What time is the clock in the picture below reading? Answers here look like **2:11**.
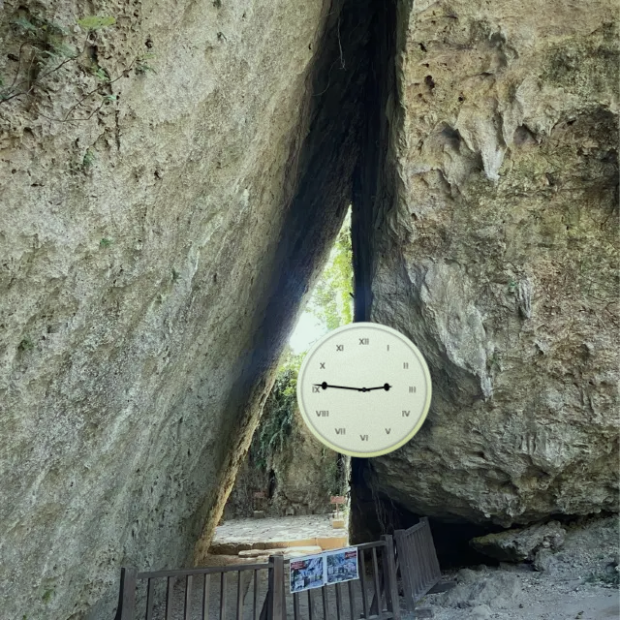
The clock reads **2:46**
